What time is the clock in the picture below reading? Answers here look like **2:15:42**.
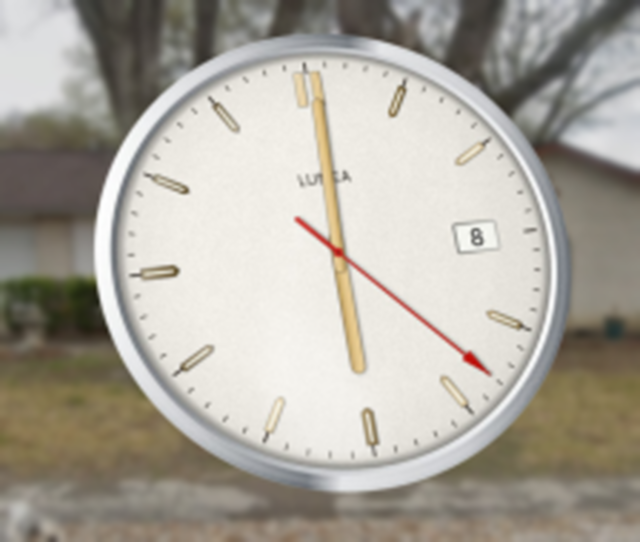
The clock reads **6:00:23**
